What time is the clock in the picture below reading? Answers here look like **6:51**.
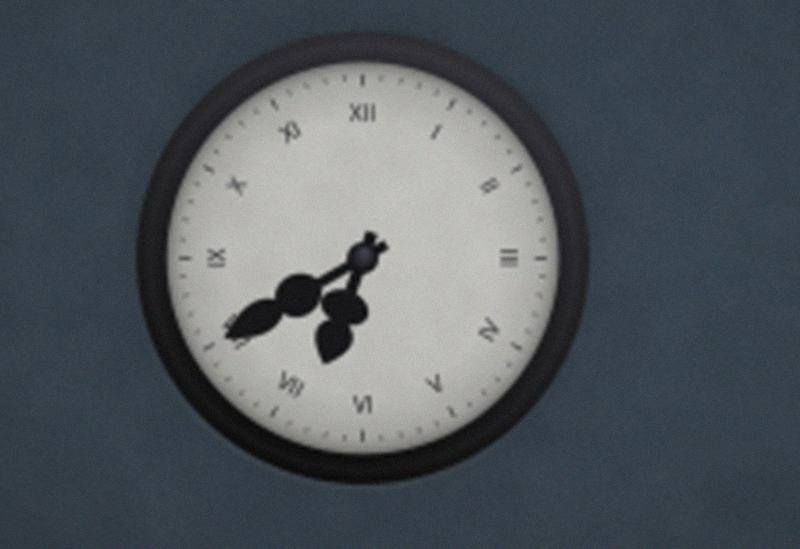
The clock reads **6:40**
